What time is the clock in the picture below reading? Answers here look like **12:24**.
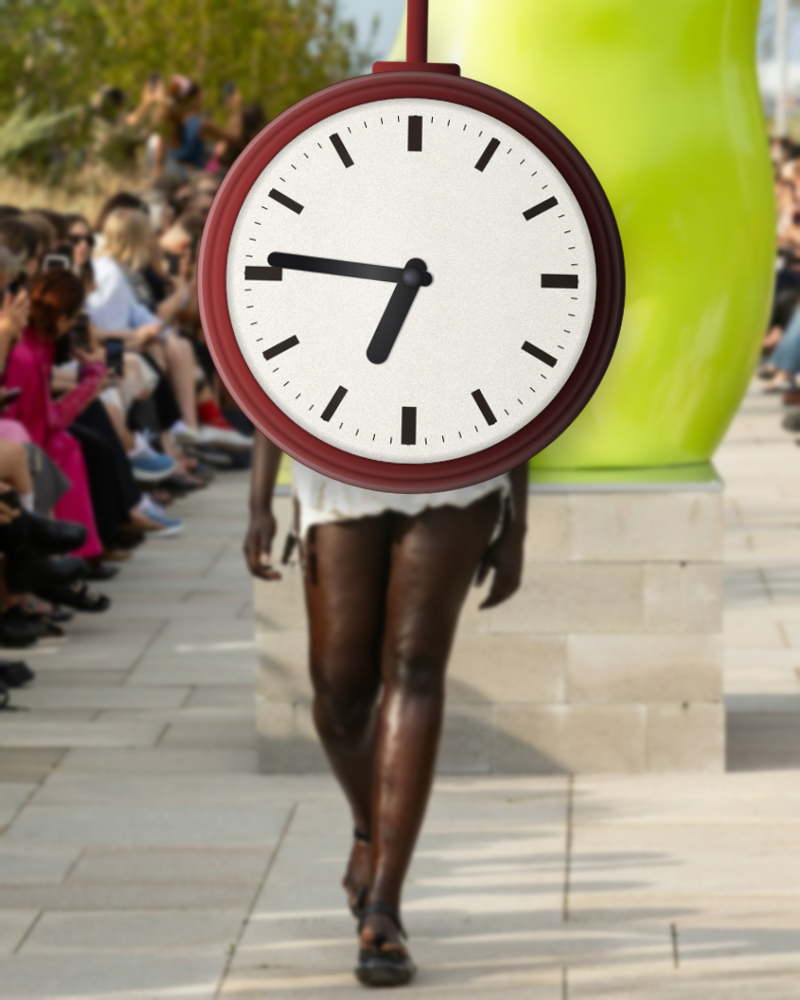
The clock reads **6:46**
